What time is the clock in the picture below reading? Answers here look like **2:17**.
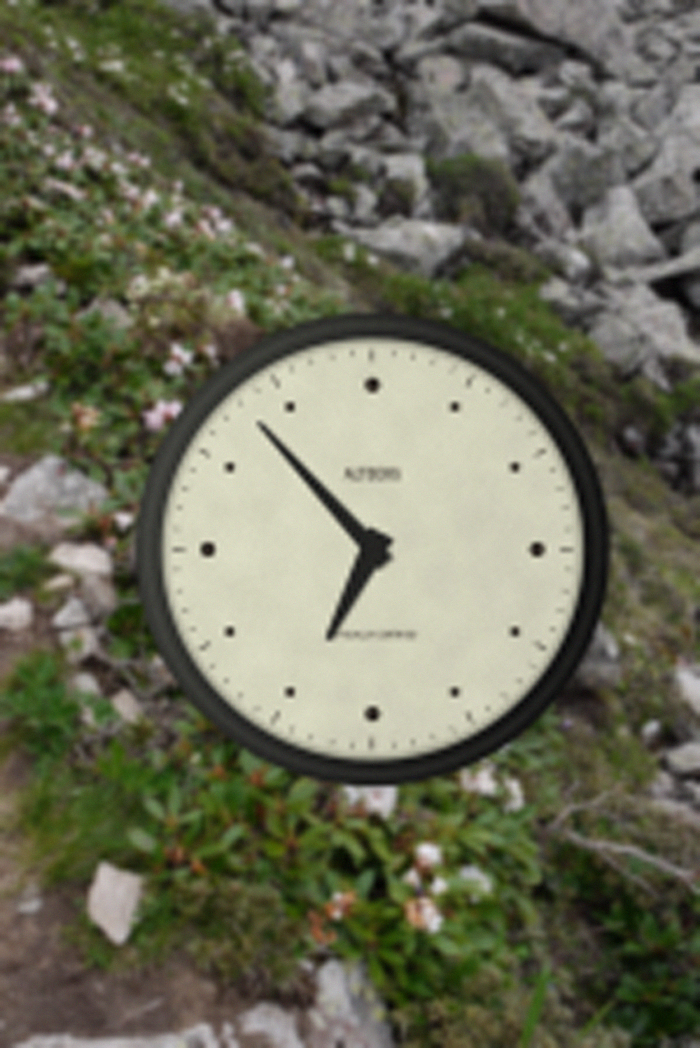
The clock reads **6:53**
